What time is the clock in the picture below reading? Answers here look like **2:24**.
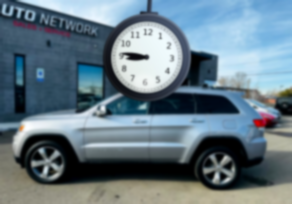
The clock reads **8:46**
